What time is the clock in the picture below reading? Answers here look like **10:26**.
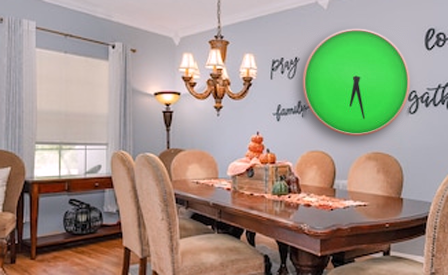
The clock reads **6:28**
